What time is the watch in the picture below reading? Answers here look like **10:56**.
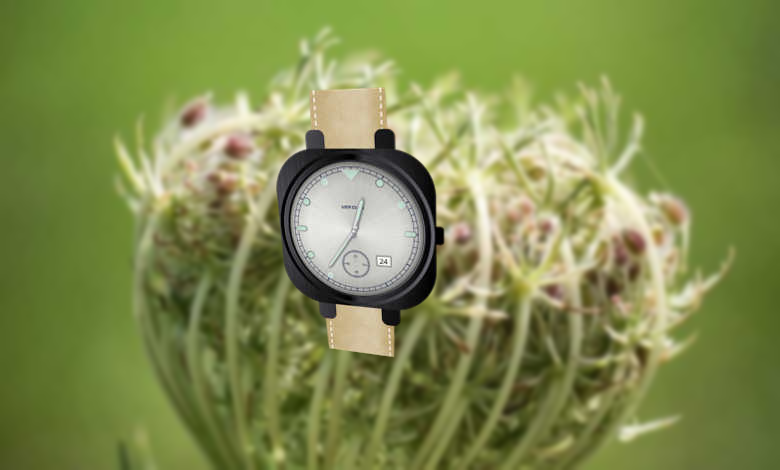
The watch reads **12:36**
